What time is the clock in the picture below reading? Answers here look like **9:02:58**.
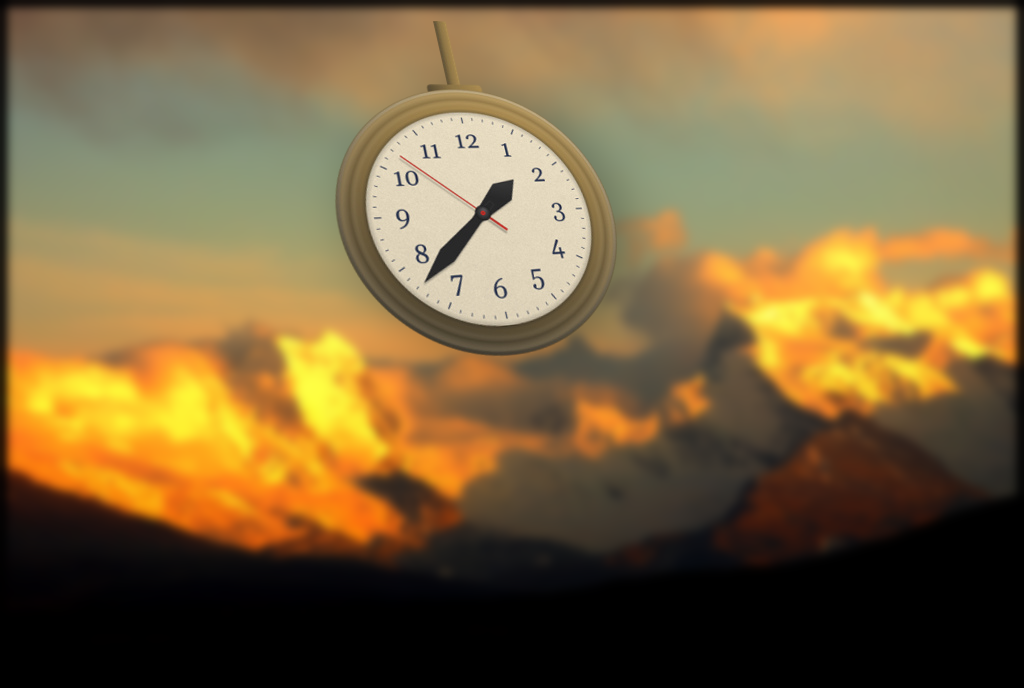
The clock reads **1:37:52**
